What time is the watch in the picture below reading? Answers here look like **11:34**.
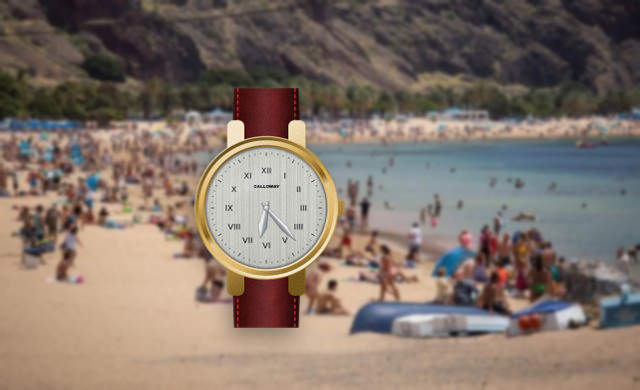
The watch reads **6:23**
